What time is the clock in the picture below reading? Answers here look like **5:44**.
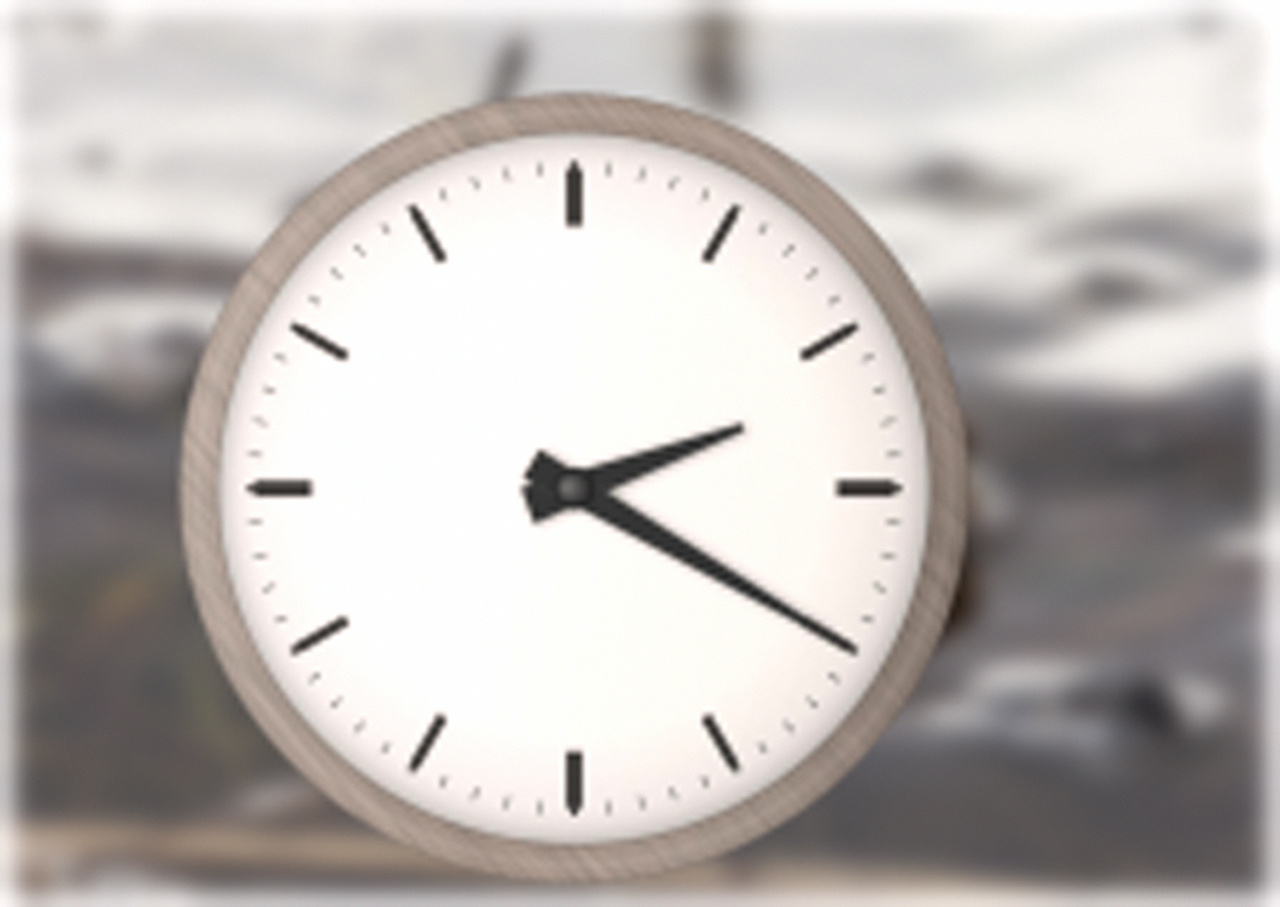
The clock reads **2:20**
